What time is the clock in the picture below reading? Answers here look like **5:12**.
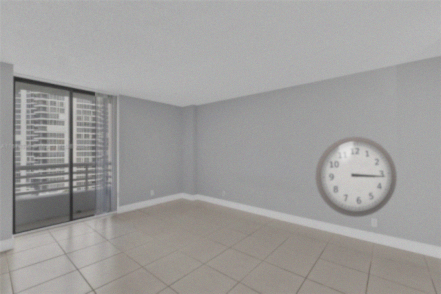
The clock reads **3:16**
